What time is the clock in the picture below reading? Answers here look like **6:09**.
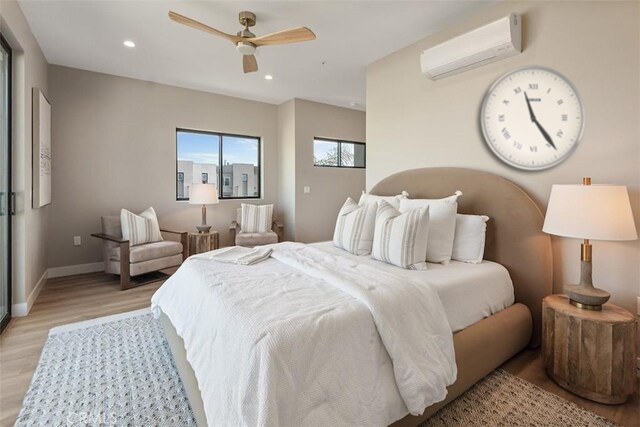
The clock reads **11:24**
